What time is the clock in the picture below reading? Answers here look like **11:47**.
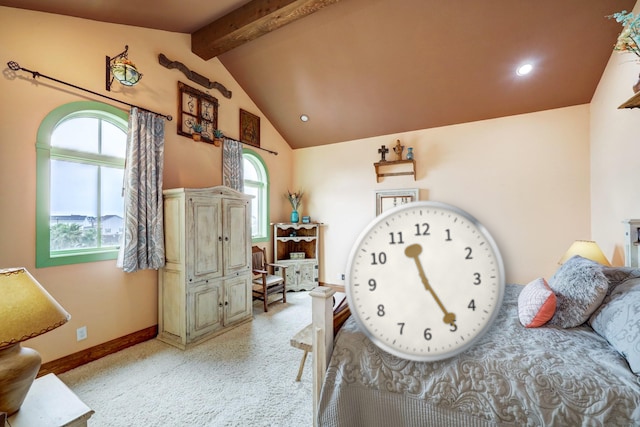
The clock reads **11:25**
